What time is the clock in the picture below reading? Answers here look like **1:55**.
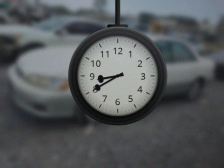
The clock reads **8:40**
